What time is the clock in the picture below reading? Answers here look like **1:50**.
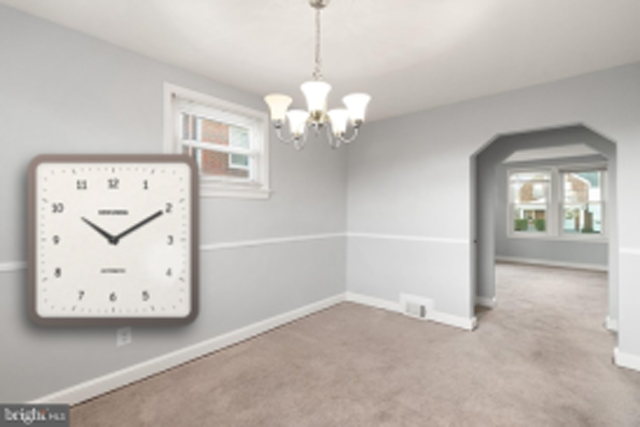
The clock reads **10:10**
